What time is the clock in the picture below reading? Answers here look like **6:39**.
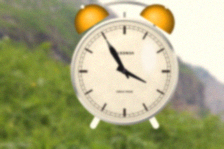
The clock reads **3:55**
